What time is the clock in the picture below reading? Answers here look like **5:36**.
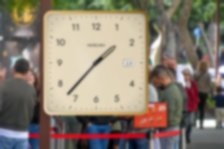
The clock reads **1:37**
